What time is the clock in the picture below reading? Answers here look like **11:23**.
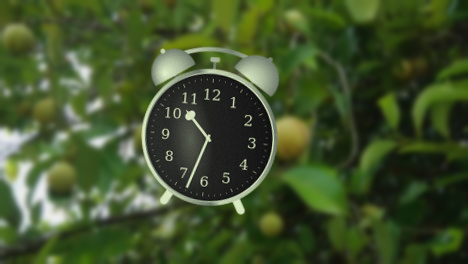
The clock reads **10:33**
